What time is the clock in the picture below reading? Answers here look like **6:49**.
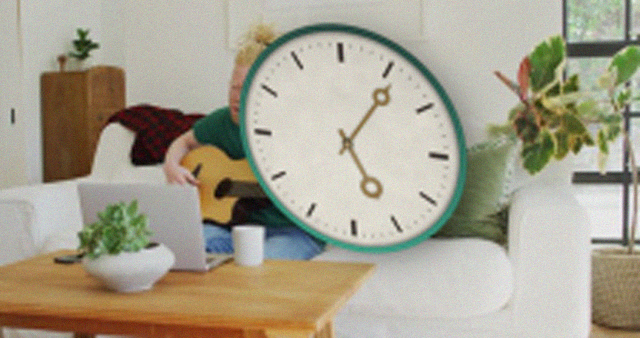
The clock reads **5:06**
